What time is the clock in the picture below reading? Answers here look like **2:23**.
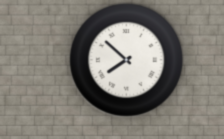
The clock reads **7:52**
